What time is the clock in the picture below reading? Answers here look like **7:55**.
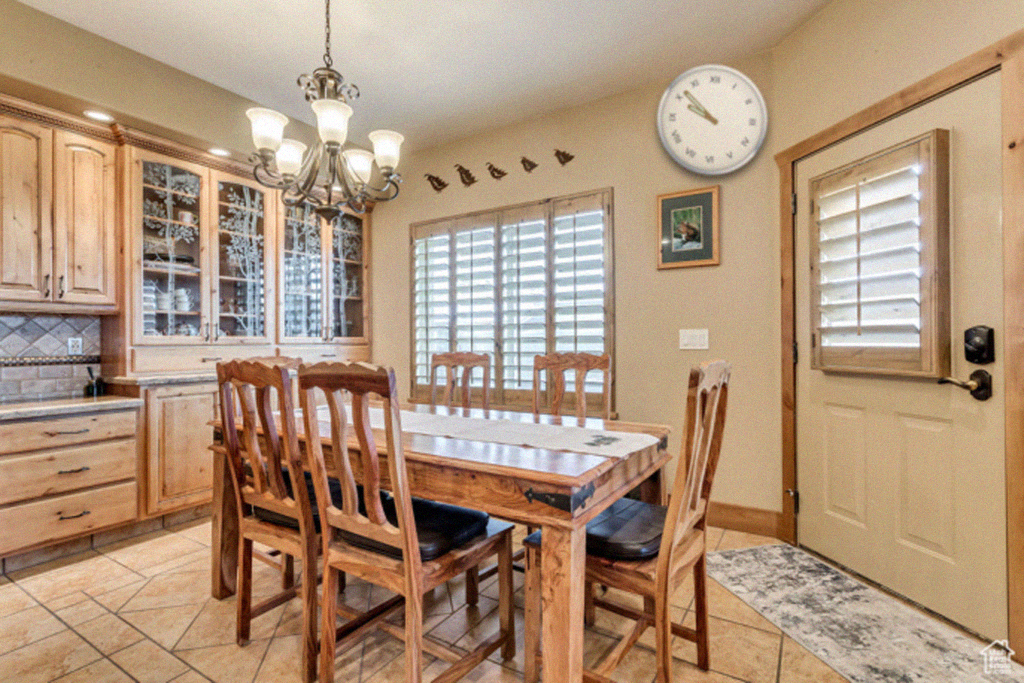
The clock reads **9:52**
